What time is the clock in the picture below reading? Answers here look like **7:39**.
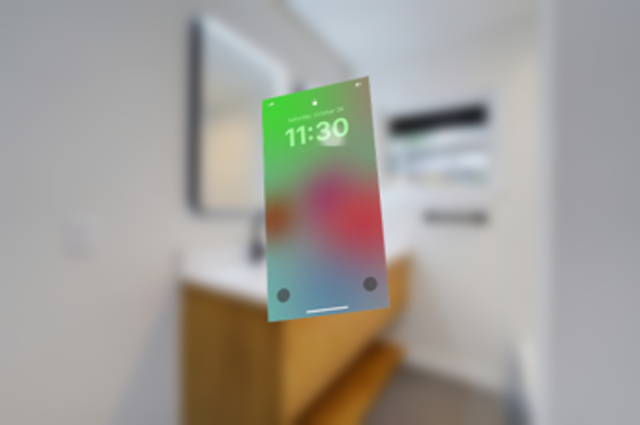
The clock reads **11:30**
